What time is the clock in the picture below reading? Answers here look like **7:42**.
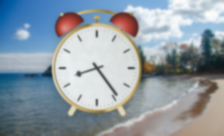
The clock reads **8:24**
